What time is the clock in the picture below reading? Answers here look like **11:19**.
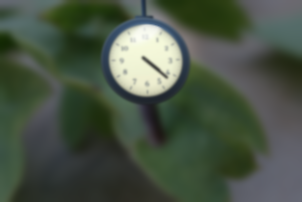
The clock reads **4:22**
